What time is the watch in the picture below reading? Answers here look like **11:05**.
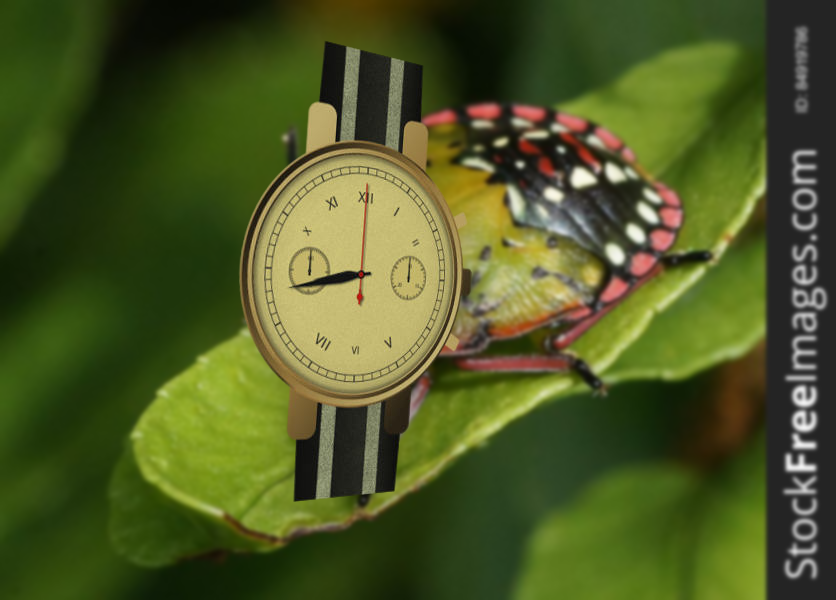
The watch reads **8:43**
